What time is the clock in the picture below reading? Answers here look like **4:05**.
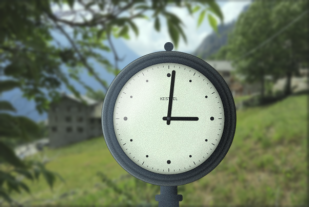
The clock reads **3:01**
